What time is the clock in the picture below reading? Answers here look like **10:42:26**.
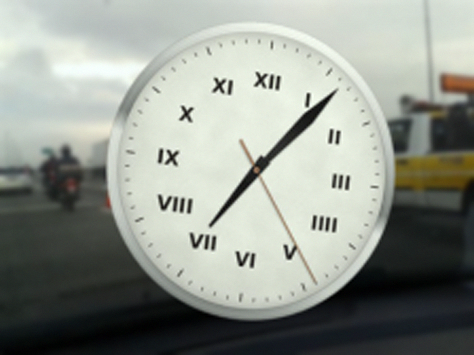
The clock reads **7:06:24**
